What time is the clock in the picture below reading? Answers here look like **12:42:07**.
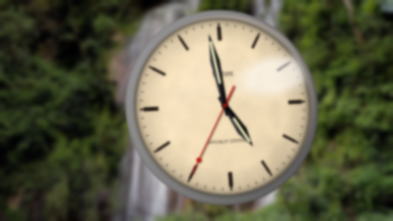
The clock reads **4:58:35**
